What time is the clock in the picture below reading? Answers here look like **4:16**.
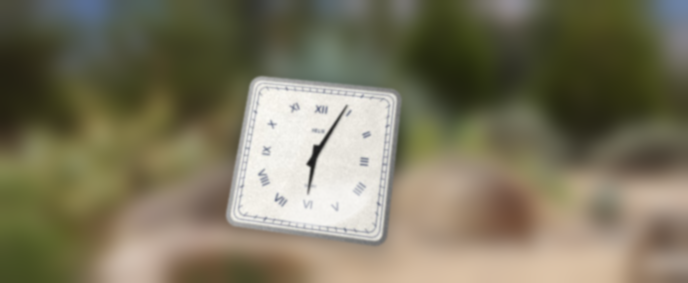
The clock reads **6:04**
